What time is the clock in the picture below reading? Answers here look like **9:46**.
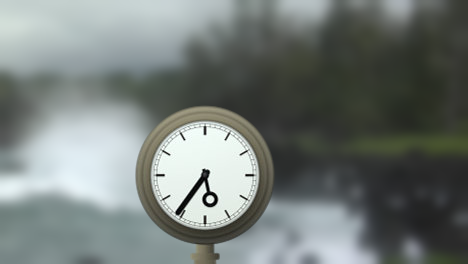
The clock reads **5:36**
